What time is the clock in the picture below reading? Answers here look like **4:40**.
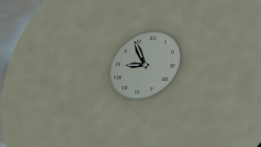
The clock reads **8:54**
